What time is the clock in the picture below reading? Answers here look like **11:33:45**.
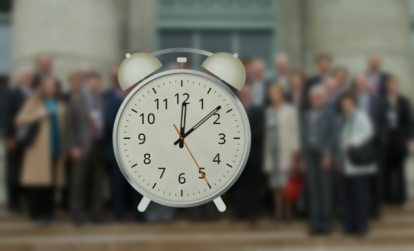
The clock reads **12:08:25**
